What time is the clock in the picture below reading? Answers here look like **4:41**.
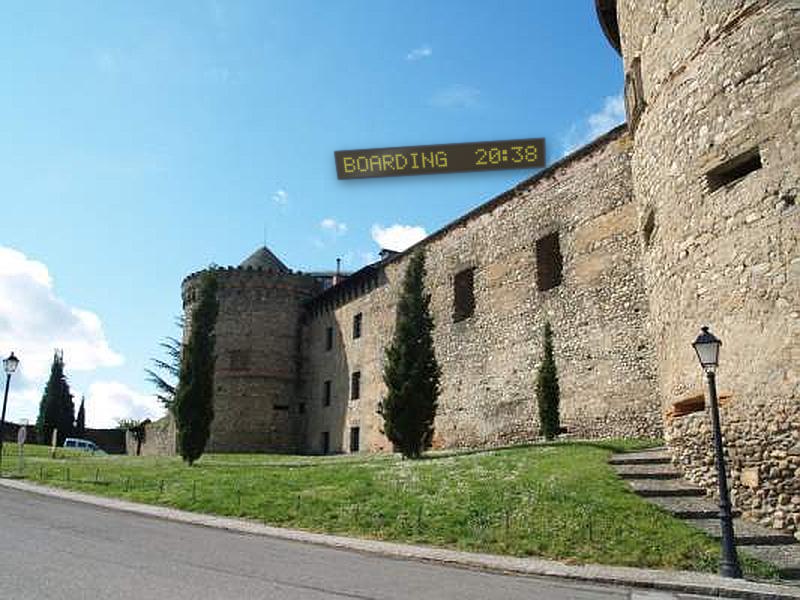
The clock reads **20:38**
